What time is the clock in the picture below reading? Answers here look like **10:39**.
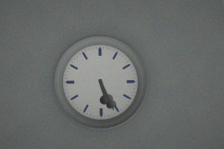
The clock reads **5:26**
